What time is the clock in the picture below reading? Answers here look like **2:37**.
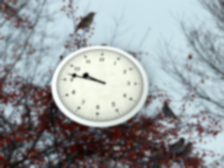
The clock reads **9:47**
